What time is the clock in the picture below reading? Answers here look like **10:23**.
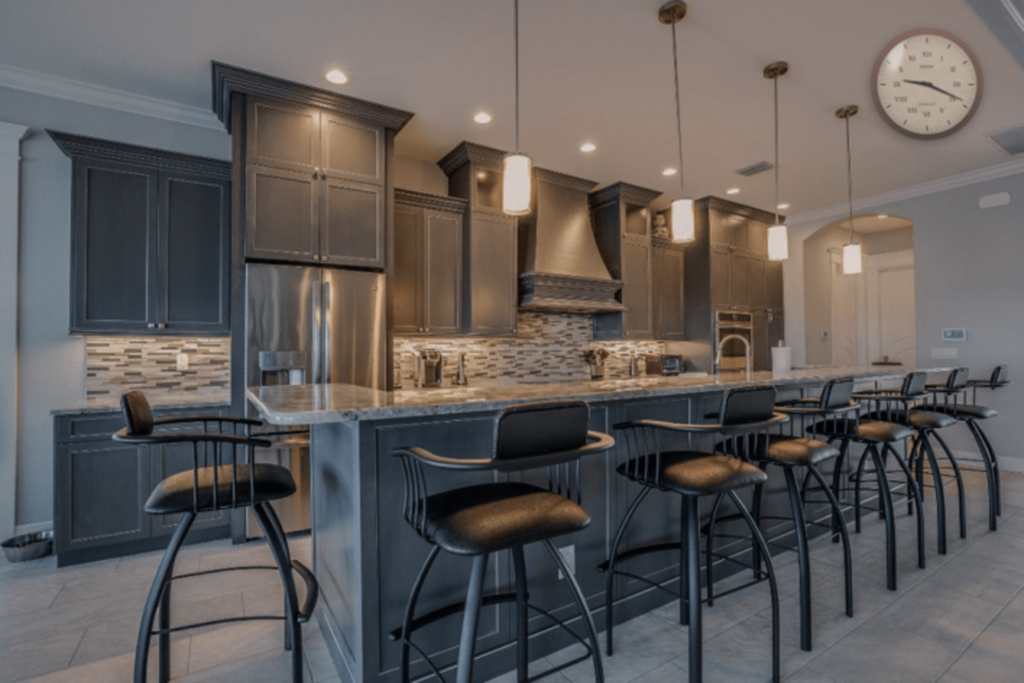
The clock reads **9:19**
